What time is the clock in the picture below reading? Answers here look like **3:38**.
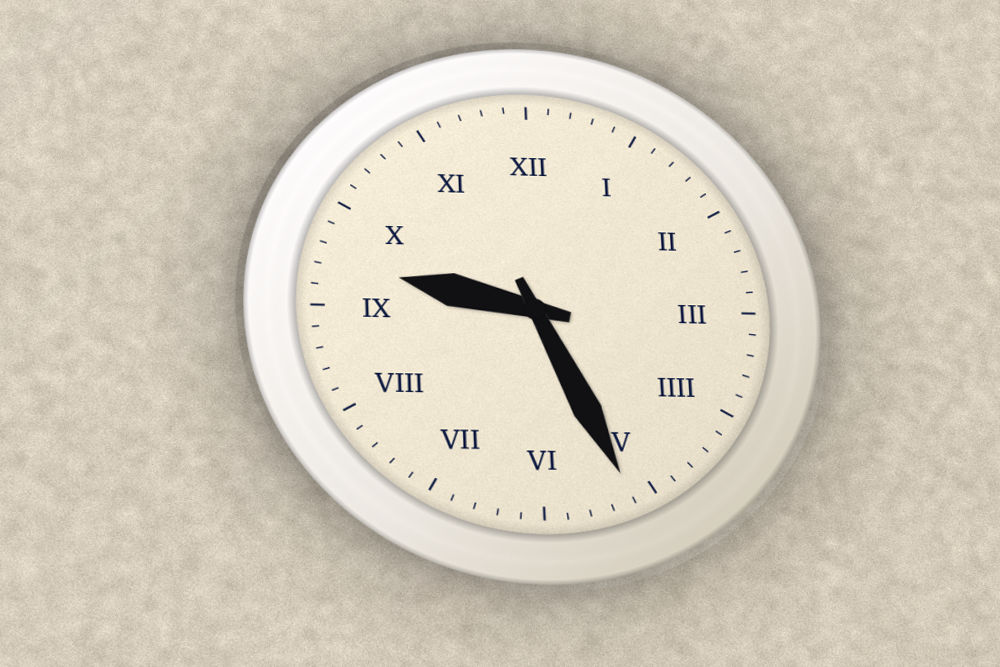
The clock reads **9:26**
